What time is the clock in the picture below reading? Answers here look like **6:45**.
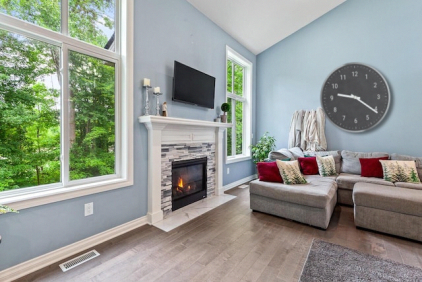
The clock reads **9:21**
